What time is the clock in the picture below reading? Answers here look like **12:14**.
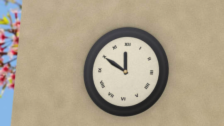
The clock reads **11:50**
